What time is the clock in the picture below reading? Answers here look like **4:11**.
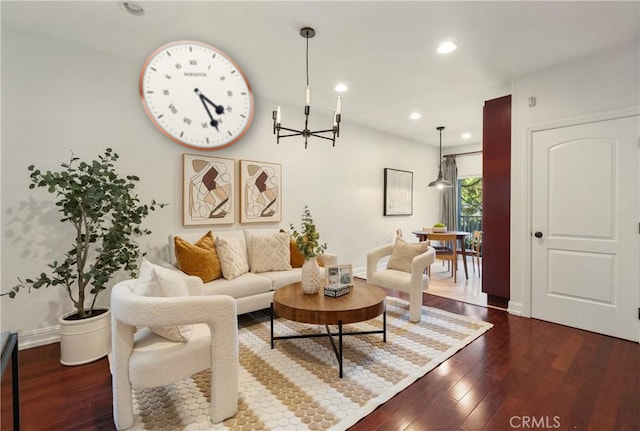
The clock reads **4:27**
